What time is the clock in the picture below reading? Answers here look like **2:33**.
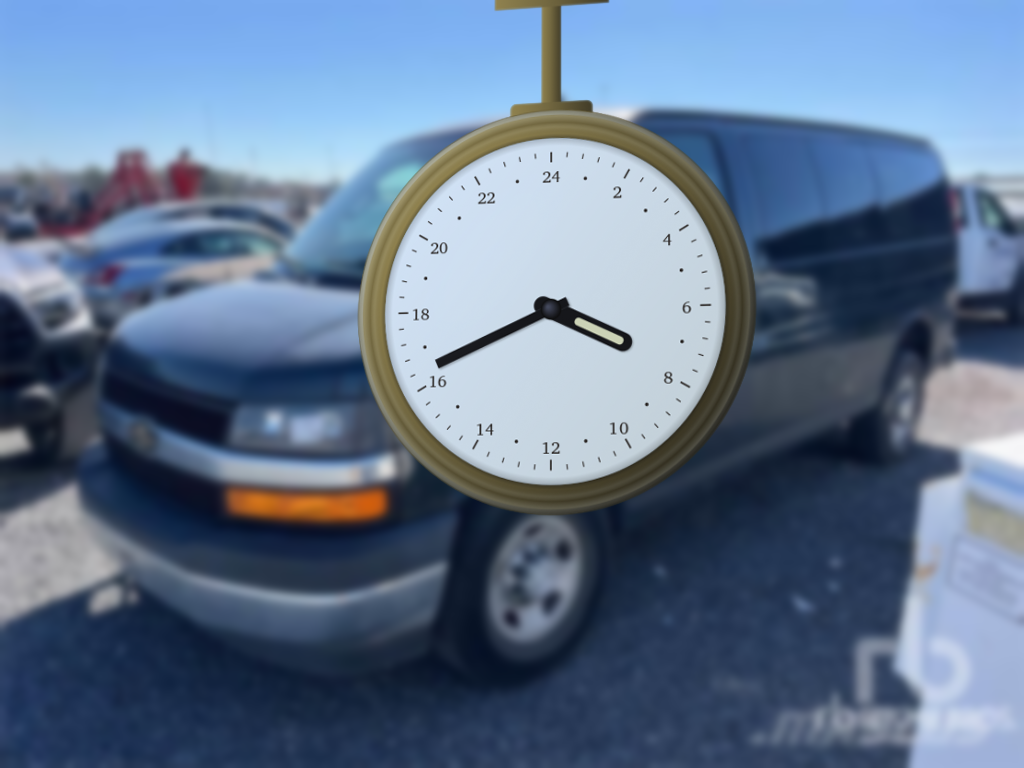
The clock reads **7:41**
